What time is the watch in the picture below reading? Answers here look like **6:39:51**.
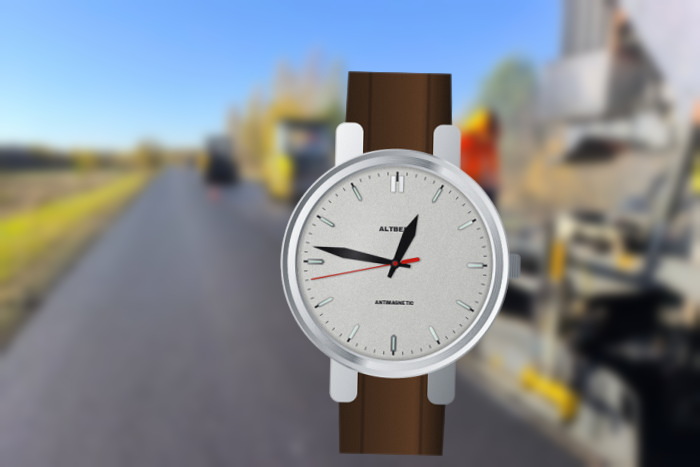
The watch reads **12:46:43**
